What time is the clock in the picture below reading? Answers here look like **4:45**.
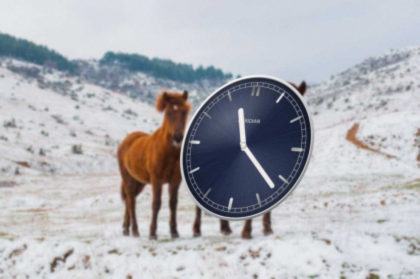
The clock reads **11:22**
